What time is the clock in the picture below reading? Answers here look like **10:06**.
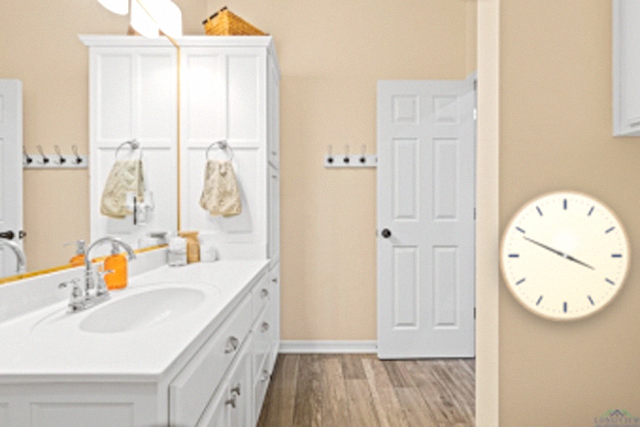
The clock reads **3:49**
